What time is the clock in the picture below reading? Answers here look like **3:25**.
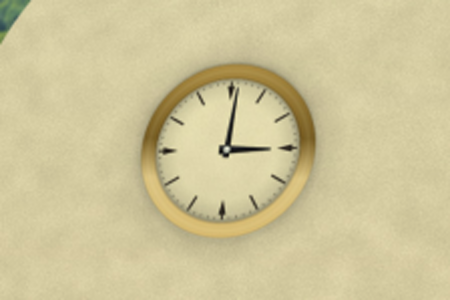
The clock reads **3:01**
